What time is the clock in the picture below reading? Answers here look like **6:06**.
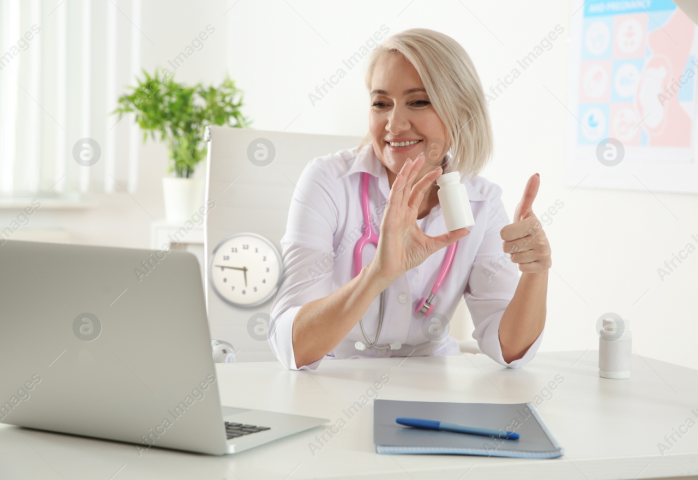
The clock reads **5:46**
